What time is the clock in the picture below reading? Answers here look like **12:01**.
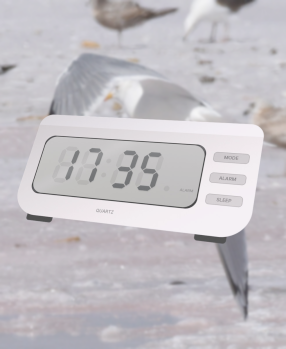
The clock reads **17:35**
